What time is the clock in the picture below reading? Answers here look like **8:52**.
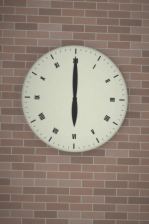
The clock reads **6:00**
